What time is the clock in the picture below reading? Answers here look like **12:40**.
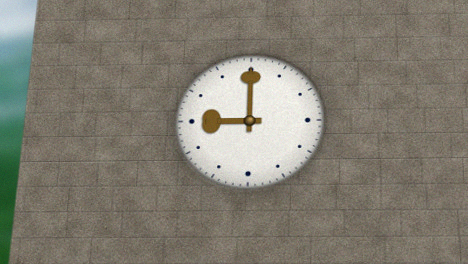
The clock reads **9:00**
